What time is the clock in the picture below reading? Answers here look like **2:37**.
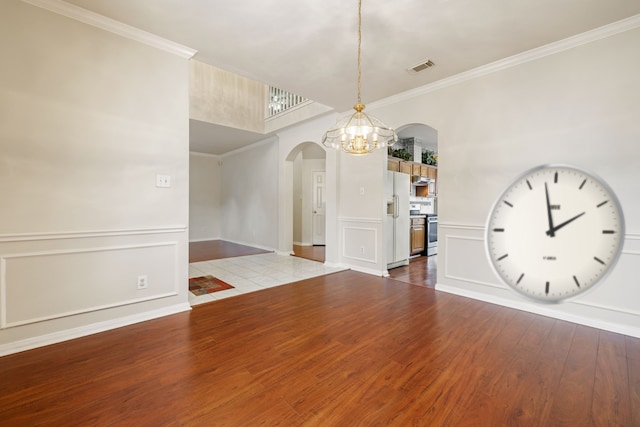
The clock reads **1:58**
